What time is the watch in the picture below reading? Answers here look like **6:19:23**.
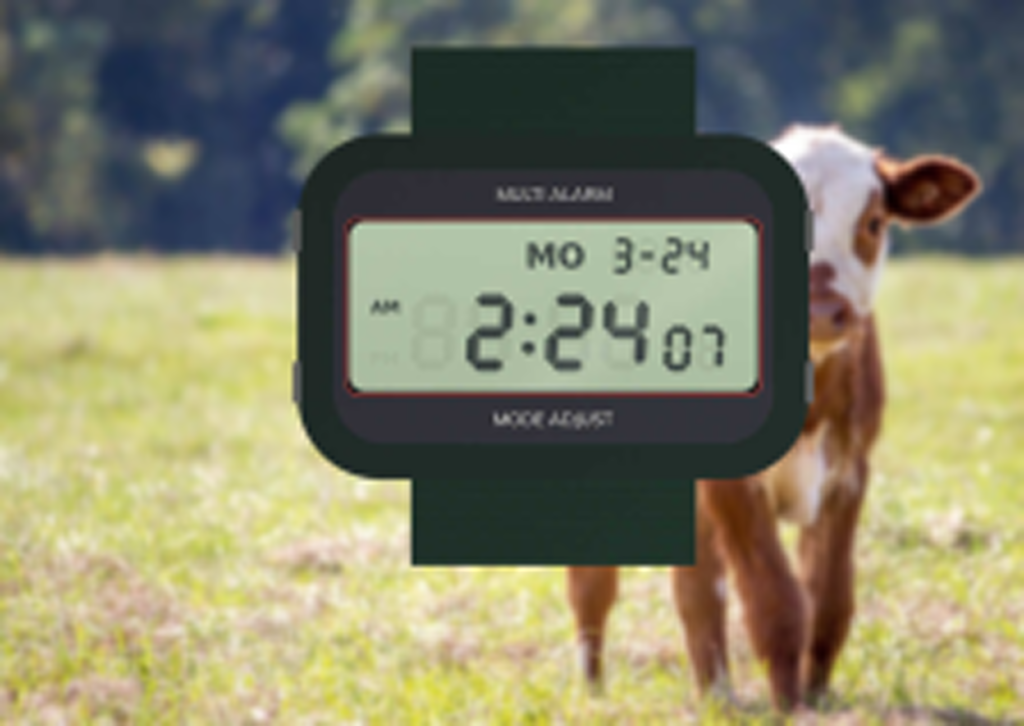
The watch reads **2:24:07**
